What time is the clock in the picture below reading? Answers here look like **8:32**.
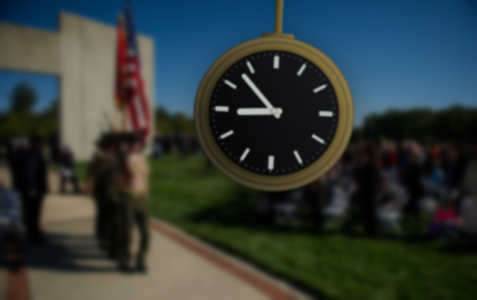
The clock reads **8:53**
